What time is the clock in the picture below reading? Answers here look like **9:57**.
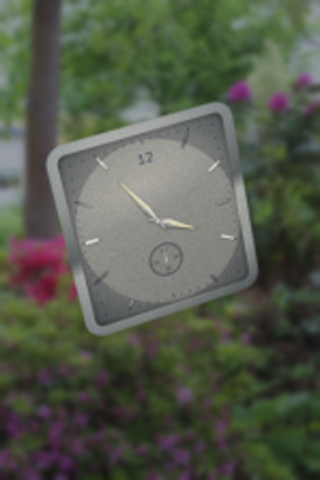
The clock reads **3:55**
